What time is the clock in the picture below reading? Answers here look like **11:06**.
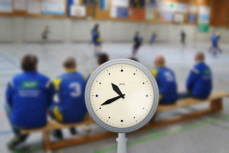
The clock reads **10:41**
